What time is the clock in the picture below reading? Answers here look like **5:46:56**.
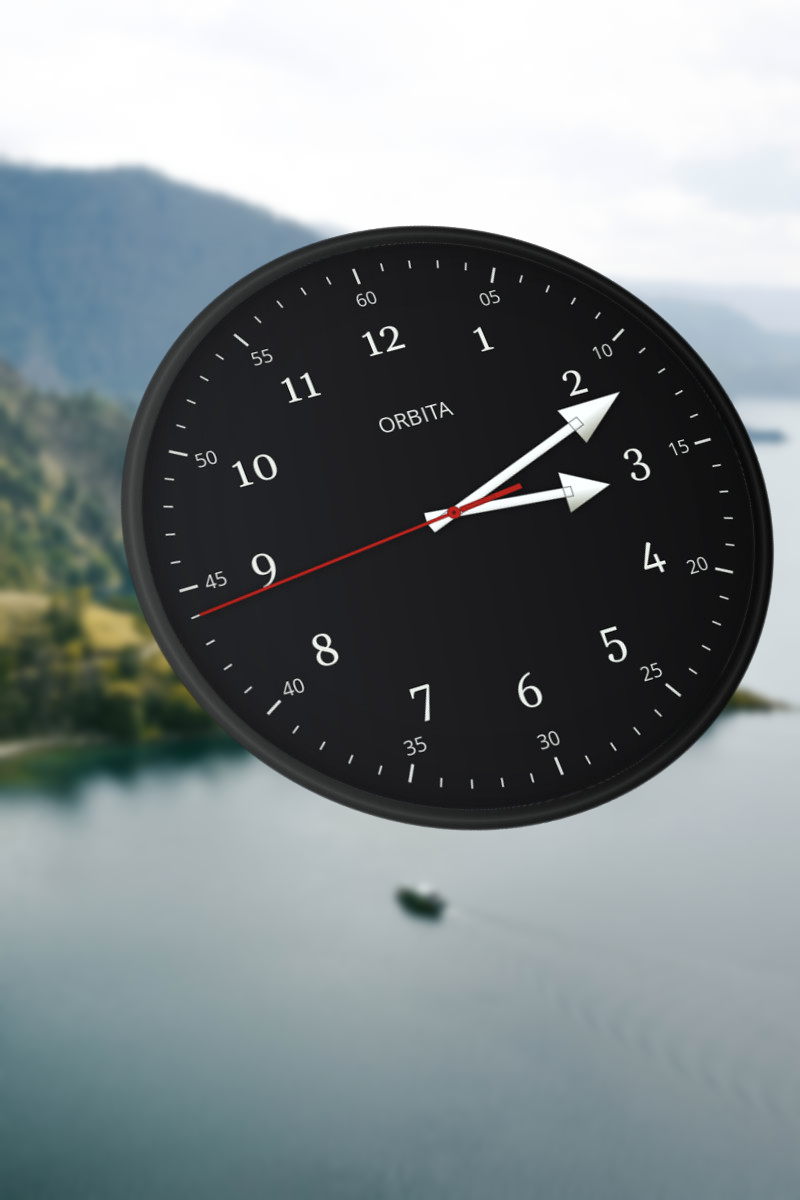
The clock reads **3:11:44**
